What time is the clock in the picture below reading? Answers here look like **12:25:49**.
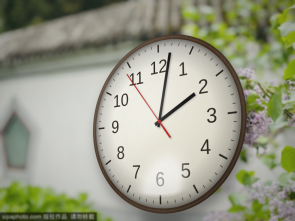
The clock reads **2:01:54**
